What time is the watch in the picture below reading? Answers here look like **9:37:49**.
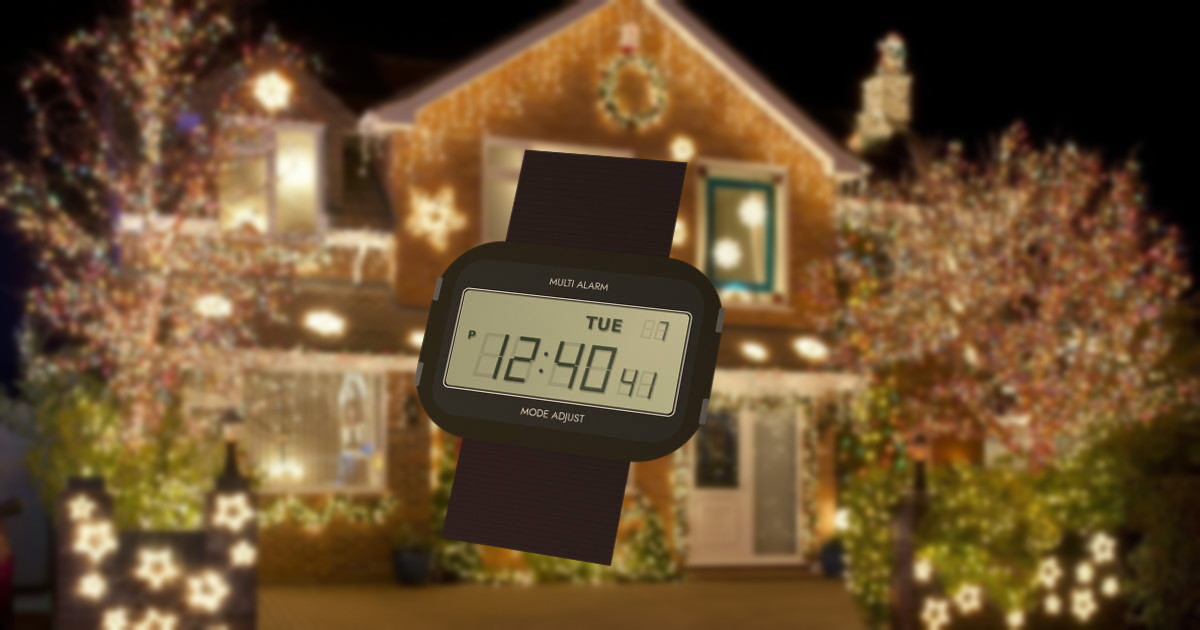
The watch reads **12:40:41**
